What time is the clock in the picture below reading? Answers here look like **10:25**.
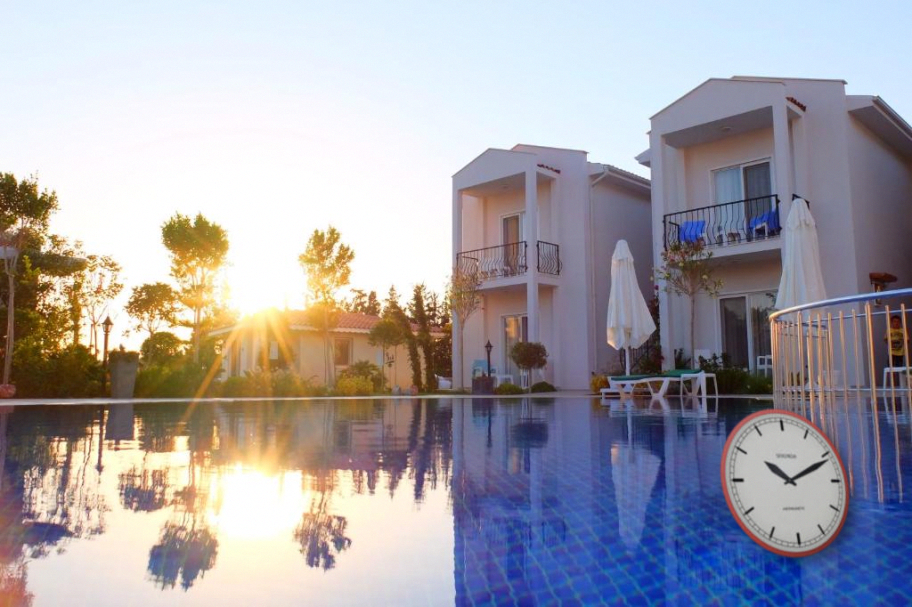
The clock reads **10:11**
